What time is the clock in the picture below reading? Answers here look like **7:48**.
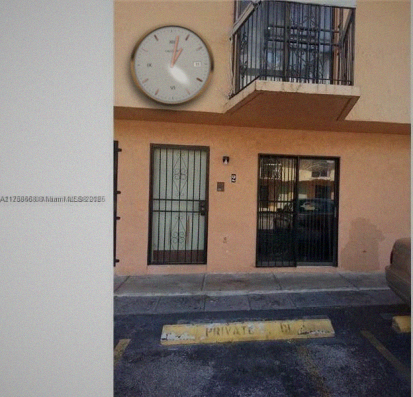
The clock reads **1:02**
